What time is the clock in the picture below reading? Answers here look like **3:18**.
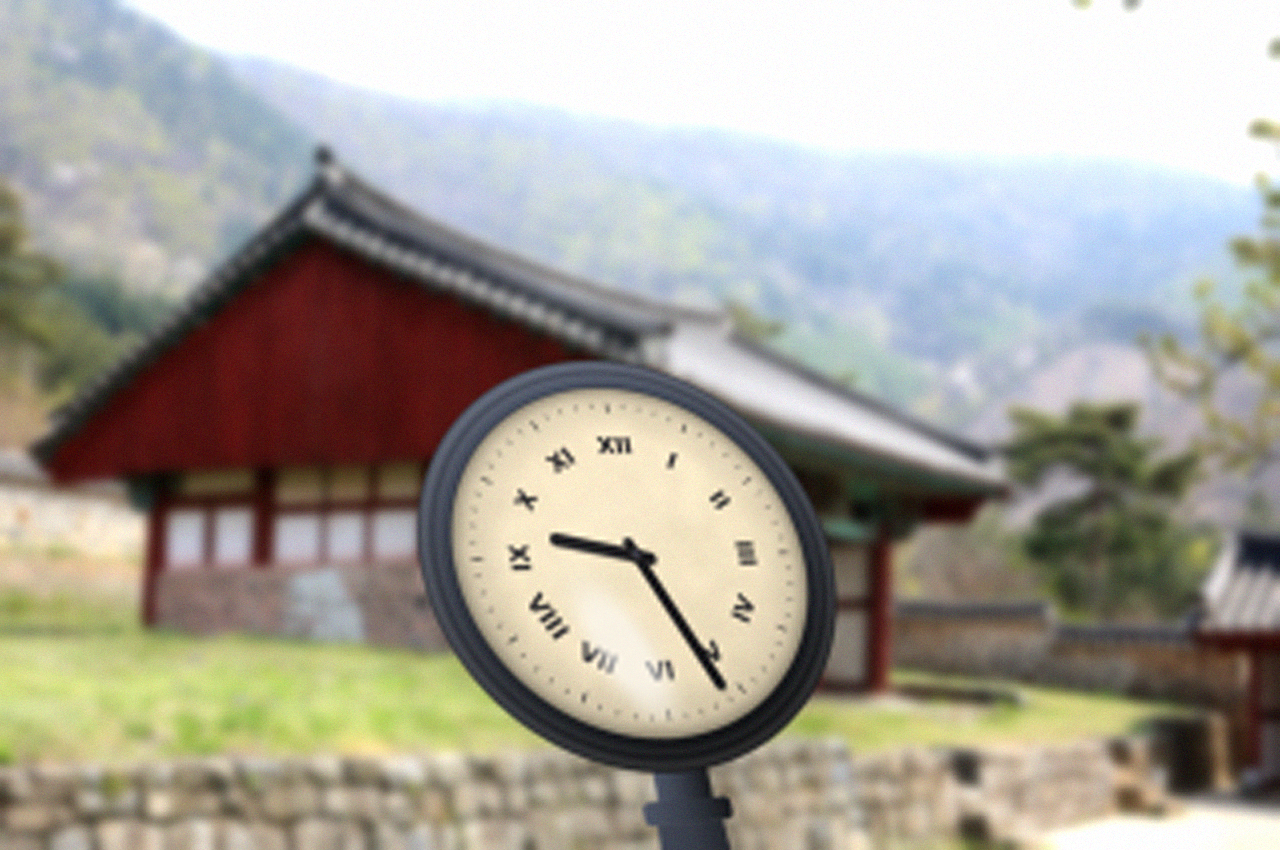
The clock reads **9:26**
